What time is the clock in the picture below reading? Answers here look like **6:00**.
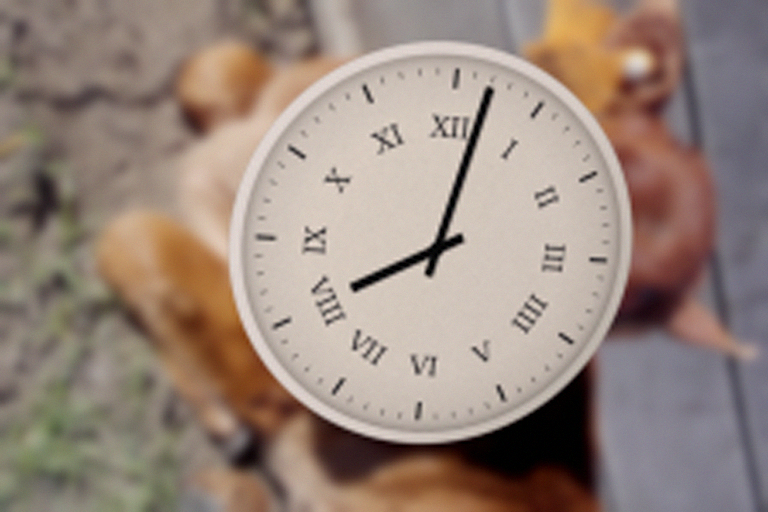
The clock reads **8:02**
